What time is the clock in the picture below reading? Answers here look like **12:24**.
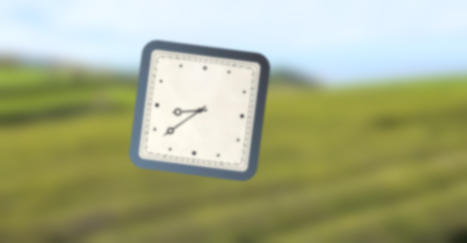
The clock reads **8:38**
